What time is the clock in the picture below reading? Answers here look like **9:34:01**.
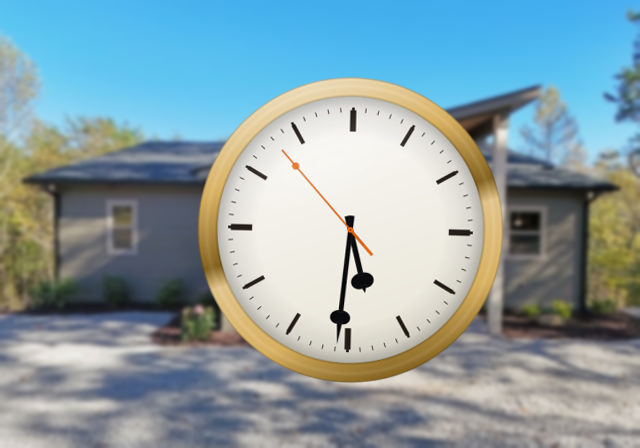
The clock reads **5:30:53**
